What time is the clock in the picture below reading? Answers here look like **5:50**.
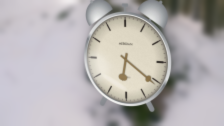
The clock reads **6:21**
